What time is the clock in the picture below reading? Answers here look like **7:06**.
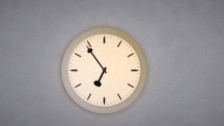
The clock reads **6:54**
